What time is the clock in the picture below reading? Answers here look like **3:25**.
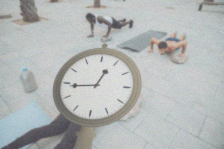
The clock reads **12:44**
